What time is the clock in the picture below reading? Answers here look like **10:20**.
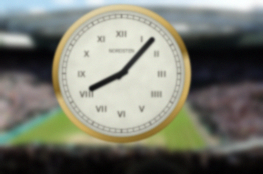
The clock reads **8:07**
